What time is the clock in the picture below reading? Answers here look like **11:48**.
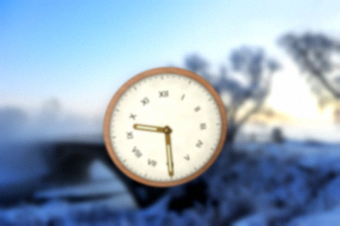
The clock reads **9:30**
